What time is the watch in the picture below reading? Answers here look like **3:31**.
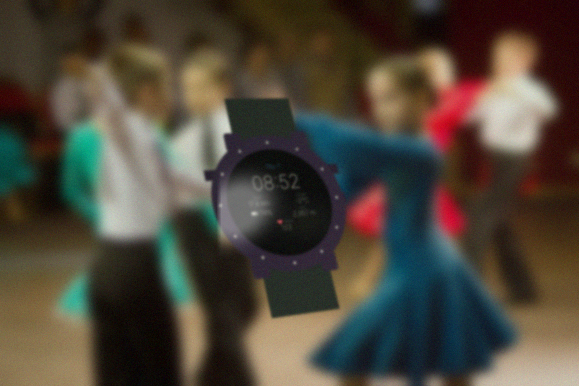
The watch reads **8:52**
